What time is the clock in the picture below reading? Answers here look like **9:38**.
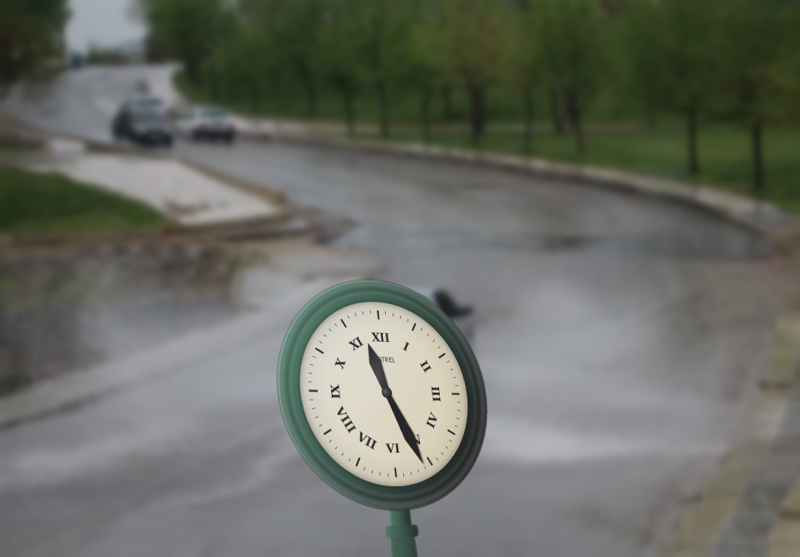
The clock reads **11:26**
